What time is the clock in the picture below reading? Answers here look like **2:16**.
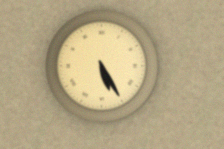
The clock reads **5:25**
